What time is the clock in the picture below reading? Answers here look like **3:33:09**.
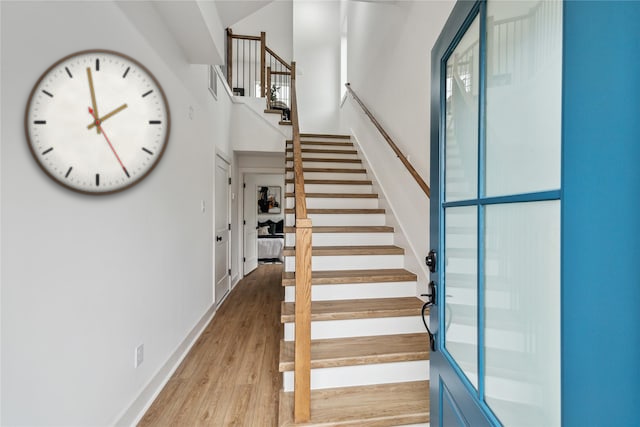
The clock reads **1:58:25**
